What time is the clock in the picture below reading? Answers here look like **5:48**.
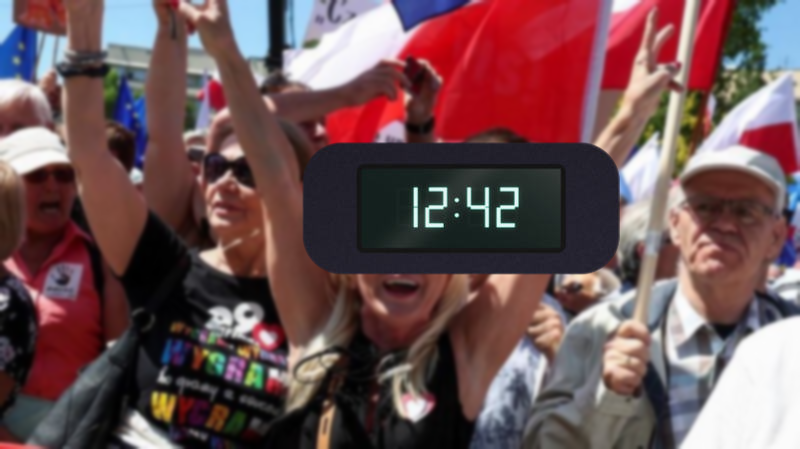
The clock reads **12:42**
